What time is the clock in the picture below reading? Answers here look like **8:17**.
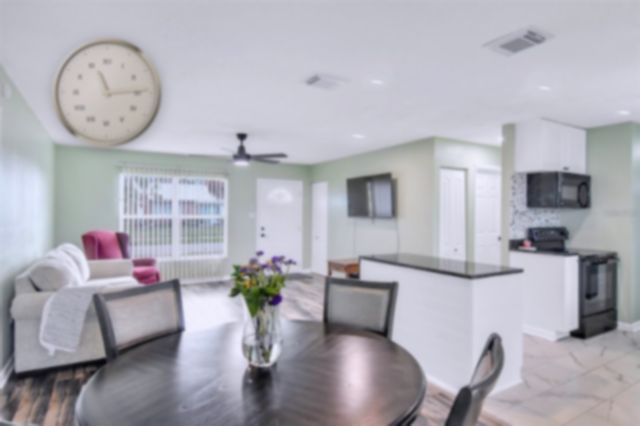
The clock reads **11:14**
